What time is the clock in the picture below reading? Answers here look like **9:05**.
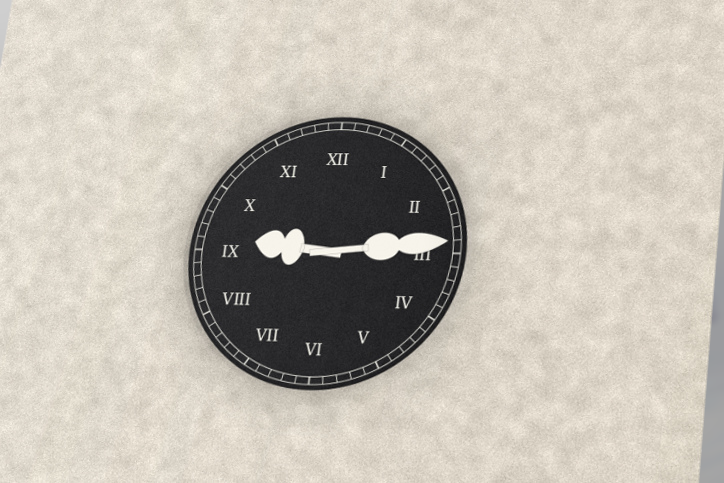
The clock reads **9:14**
